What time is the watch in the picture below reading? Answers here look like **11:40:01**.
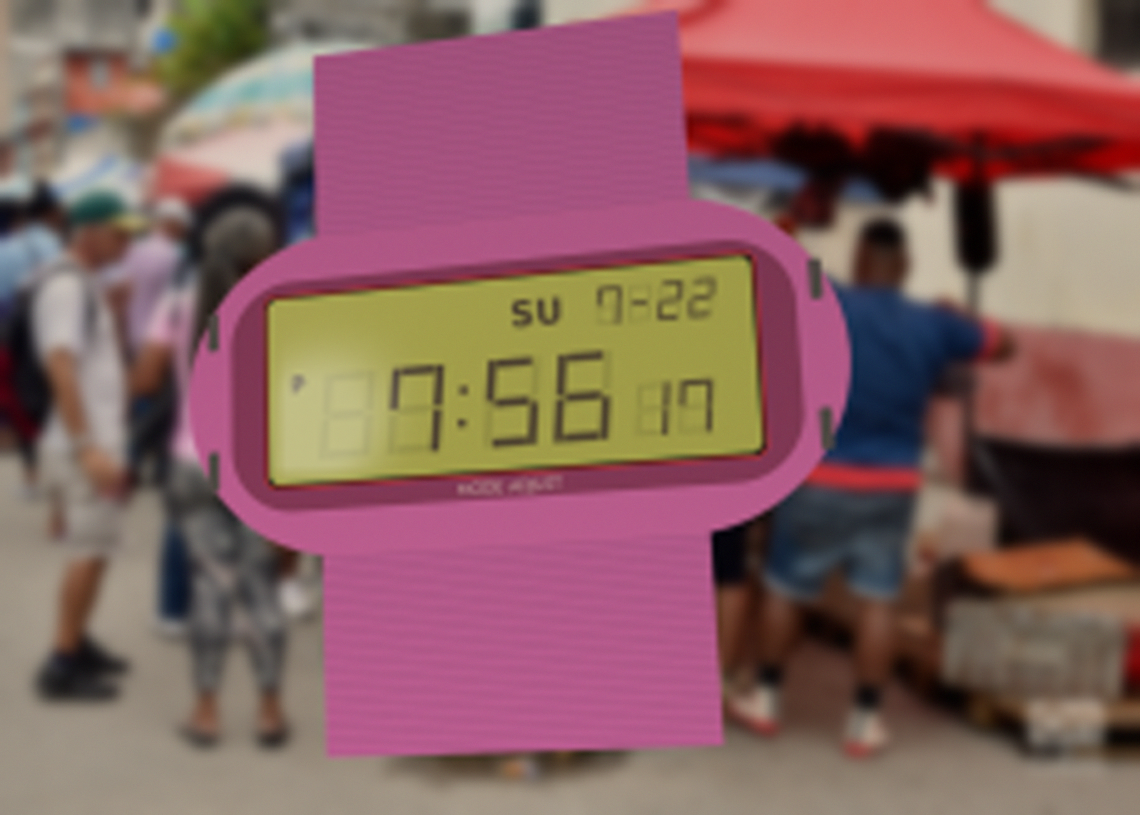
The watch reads **7:56:17**
